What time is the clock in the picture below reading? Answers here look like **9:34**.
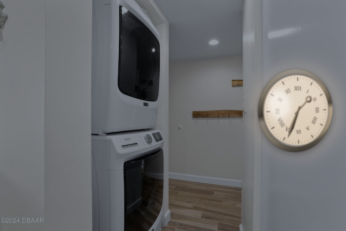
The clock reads **1:34**
